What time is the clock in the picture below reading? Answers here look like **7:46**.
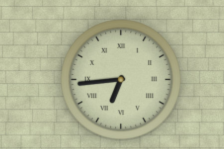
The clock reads **6:44**
